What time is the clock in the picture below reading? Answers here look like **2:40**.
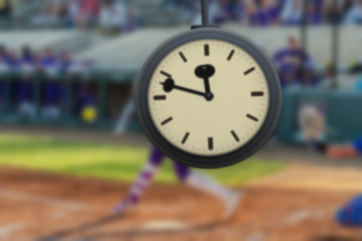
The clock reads **11:48**
